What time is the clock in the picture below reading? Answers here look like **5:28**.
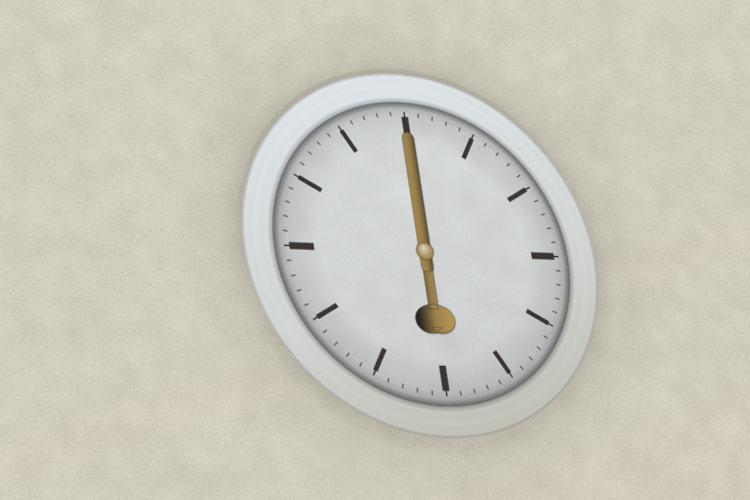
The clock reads **6:00**
